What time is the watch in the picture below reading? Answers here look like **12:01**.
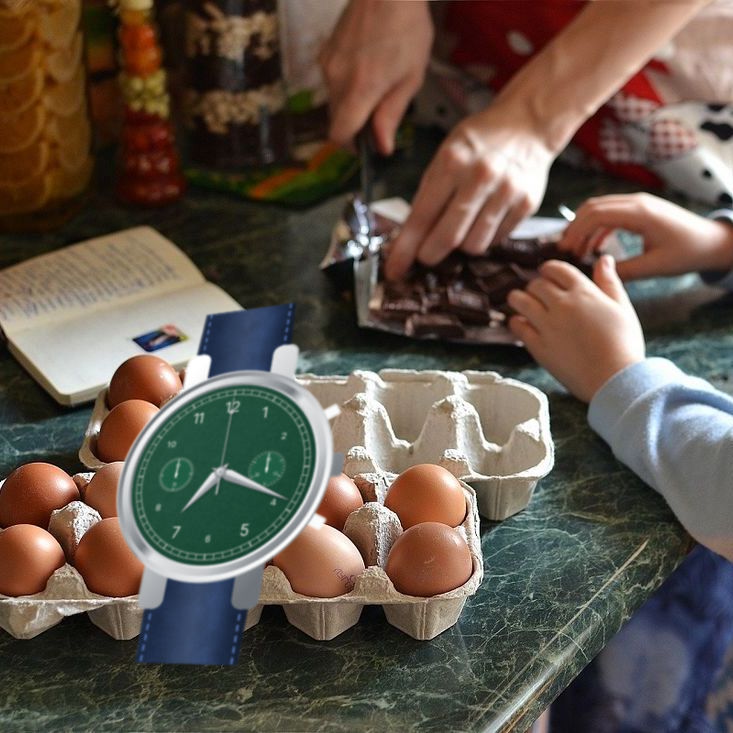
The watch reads **7:19**
